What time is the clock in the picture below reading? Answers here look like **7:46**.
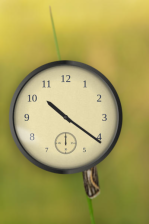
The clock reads **10:21**
